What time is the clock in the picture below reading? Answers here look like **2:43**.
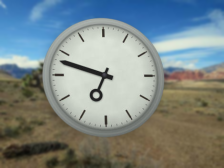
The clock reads **6:48**
